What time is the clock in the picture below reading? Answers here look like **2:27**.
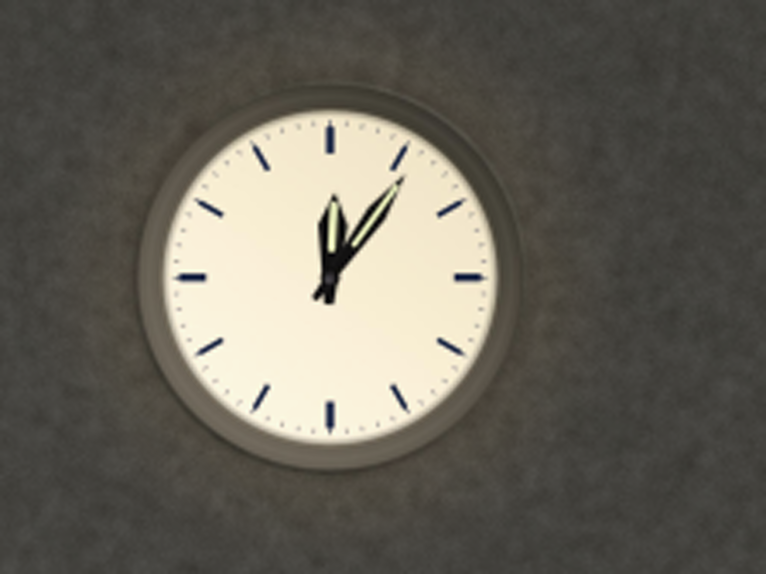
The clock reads **12:06**
